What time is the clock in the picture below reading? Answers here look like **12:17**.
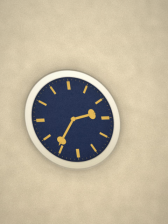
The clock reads **2:36**
